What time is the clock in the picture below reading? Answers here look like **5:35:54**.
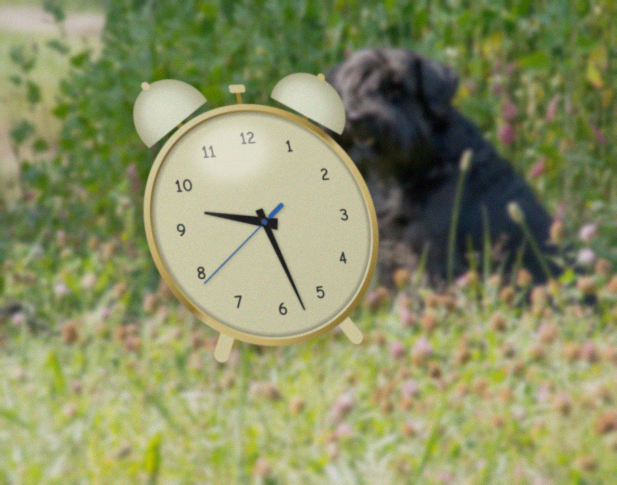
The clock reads **9:27:39**
